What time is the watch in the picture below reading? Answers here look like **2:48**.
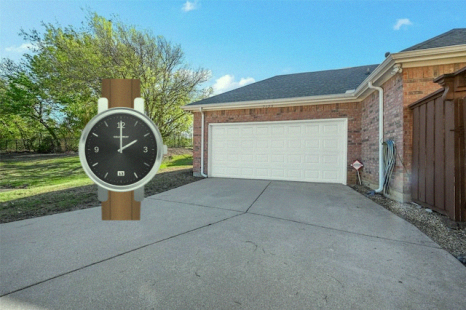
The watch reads **2:00**
